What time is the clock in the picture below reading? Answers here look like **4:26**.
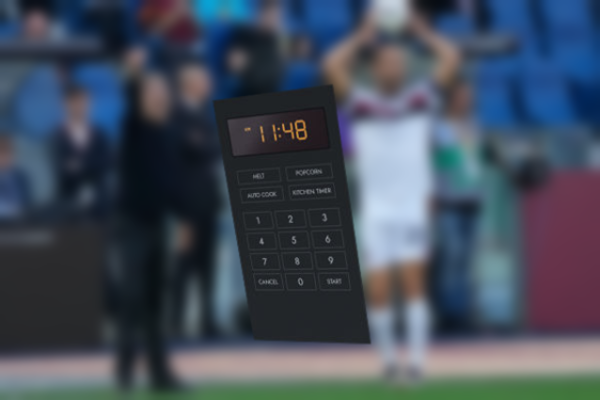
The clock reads **11:48**
